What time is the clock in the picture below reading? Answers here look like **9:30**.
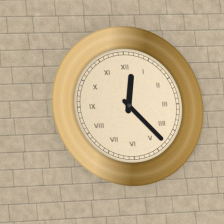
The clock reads **12:23**
